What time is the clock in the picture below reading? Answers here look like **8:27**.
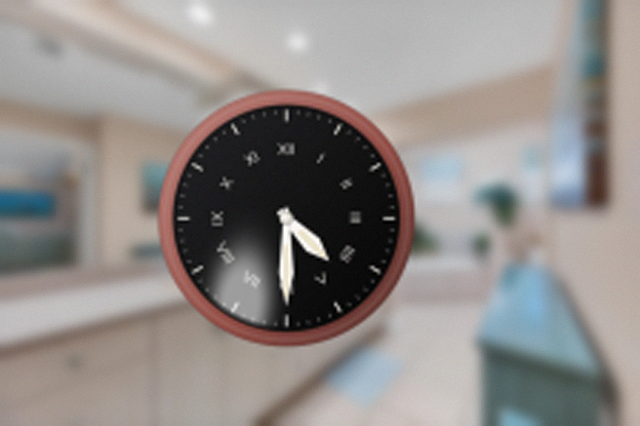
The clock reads **4:30**
